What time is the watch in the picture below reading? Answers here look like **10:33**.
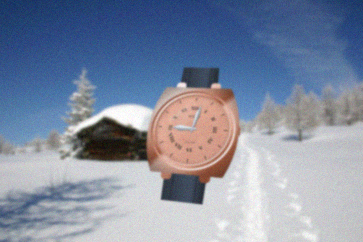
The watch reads **9:02**
